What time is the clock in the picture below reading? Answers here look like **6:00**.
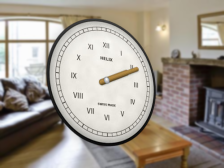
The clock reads **2:11**
